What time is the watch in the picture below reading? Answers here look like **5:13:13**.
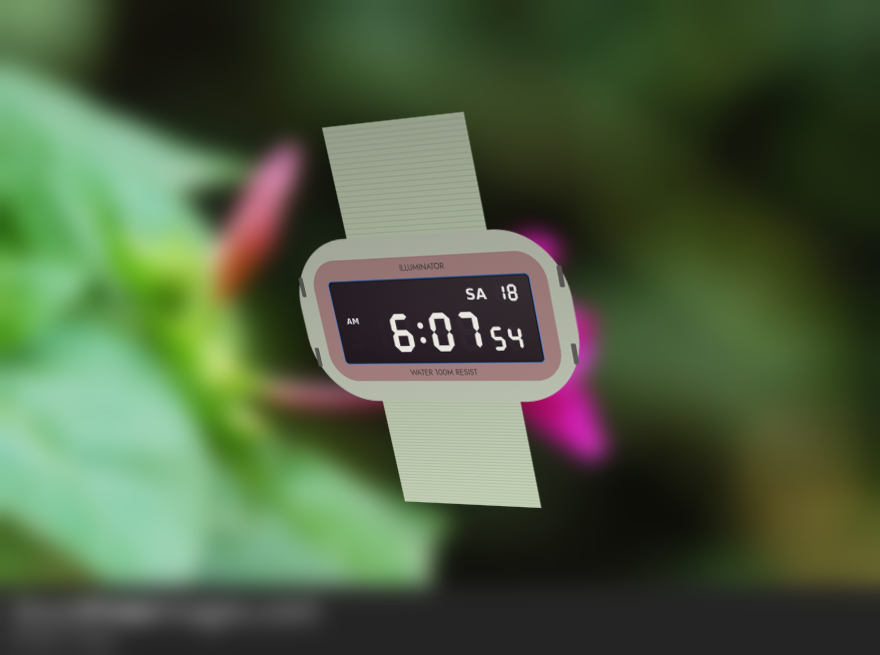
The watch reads **6:07:54**
